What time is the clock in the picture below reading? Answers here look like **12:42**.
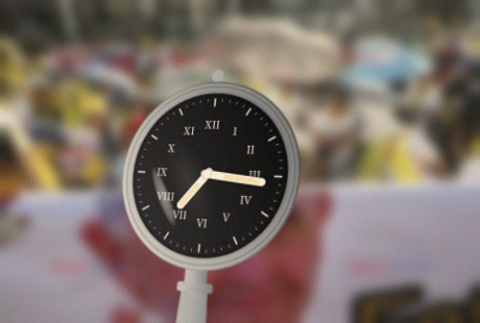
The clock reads **7:16**
